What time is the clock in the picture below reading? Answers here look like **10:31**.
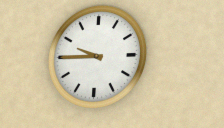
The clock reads **9:45**
